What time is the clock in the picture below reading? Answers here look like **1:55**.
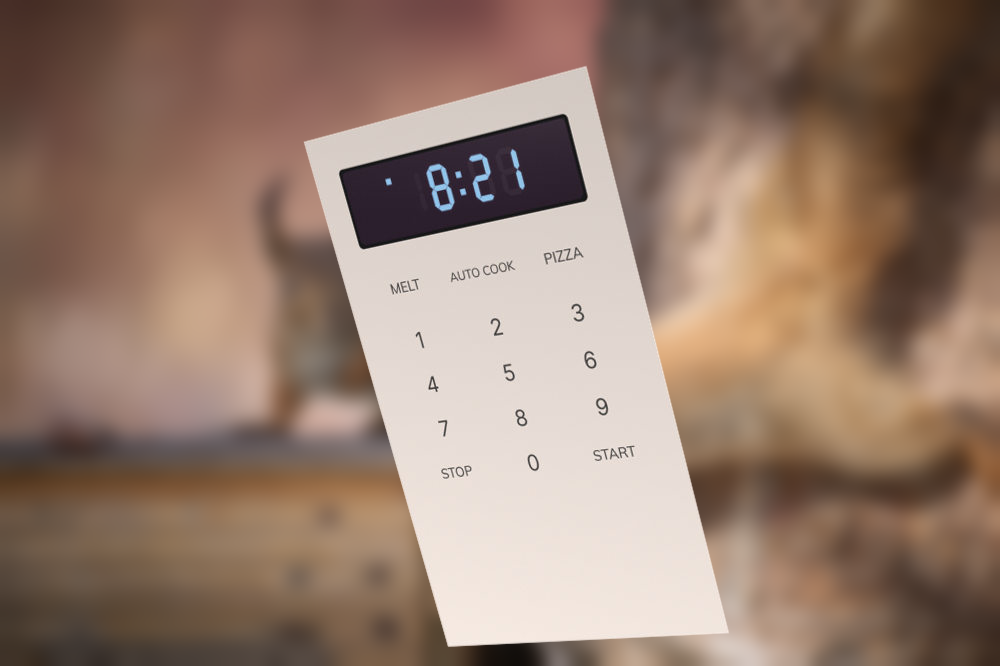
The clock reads **8:21**
